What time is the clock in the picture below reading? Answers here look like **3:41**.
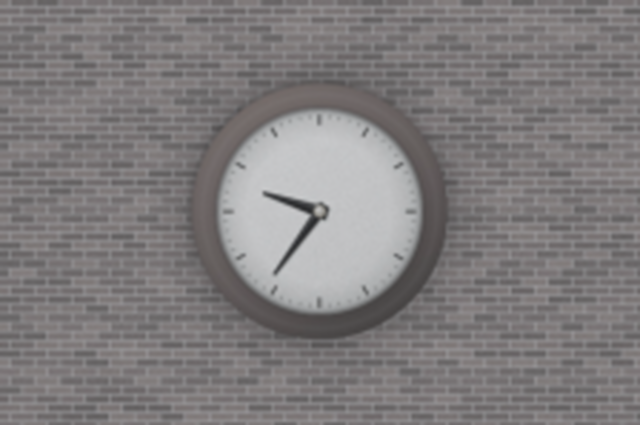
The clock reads **9:36**
